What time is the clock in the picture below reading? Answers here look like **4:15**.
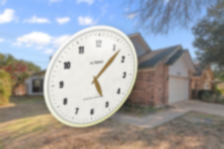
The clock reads **5:07**
